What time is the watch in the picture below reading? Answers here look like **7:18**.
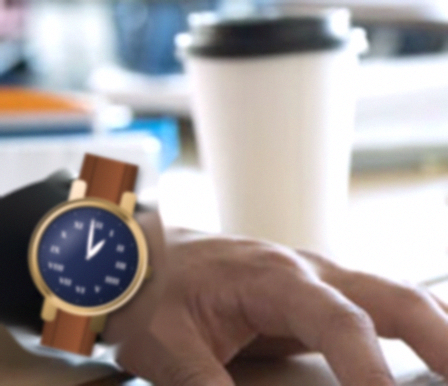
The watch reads **12:59**
